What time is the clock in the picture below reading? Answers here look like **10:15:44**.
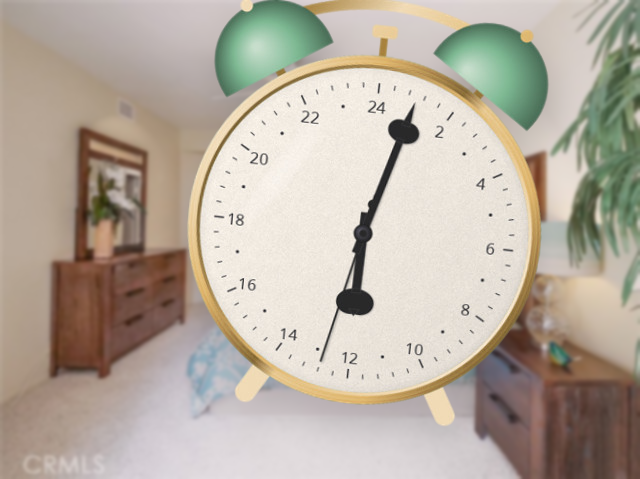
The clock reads **12:02:32**
